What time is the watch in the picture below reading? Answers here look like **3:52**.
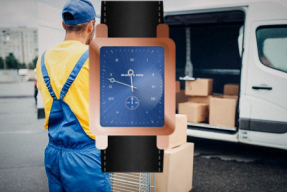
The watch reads **11:48**
